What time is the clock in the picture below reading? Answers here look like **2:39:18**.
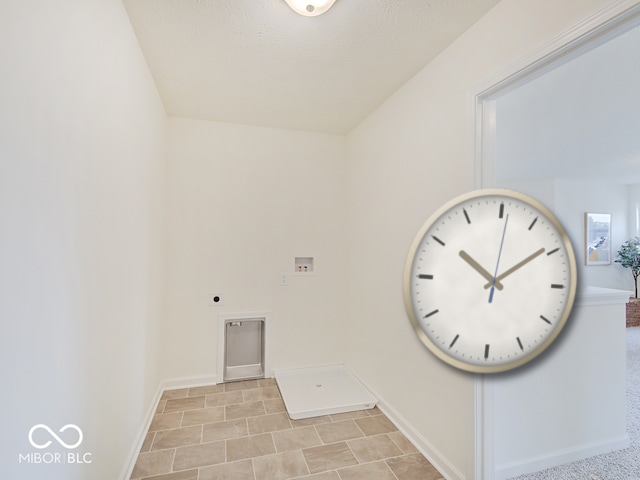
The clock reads **10:09:01**
